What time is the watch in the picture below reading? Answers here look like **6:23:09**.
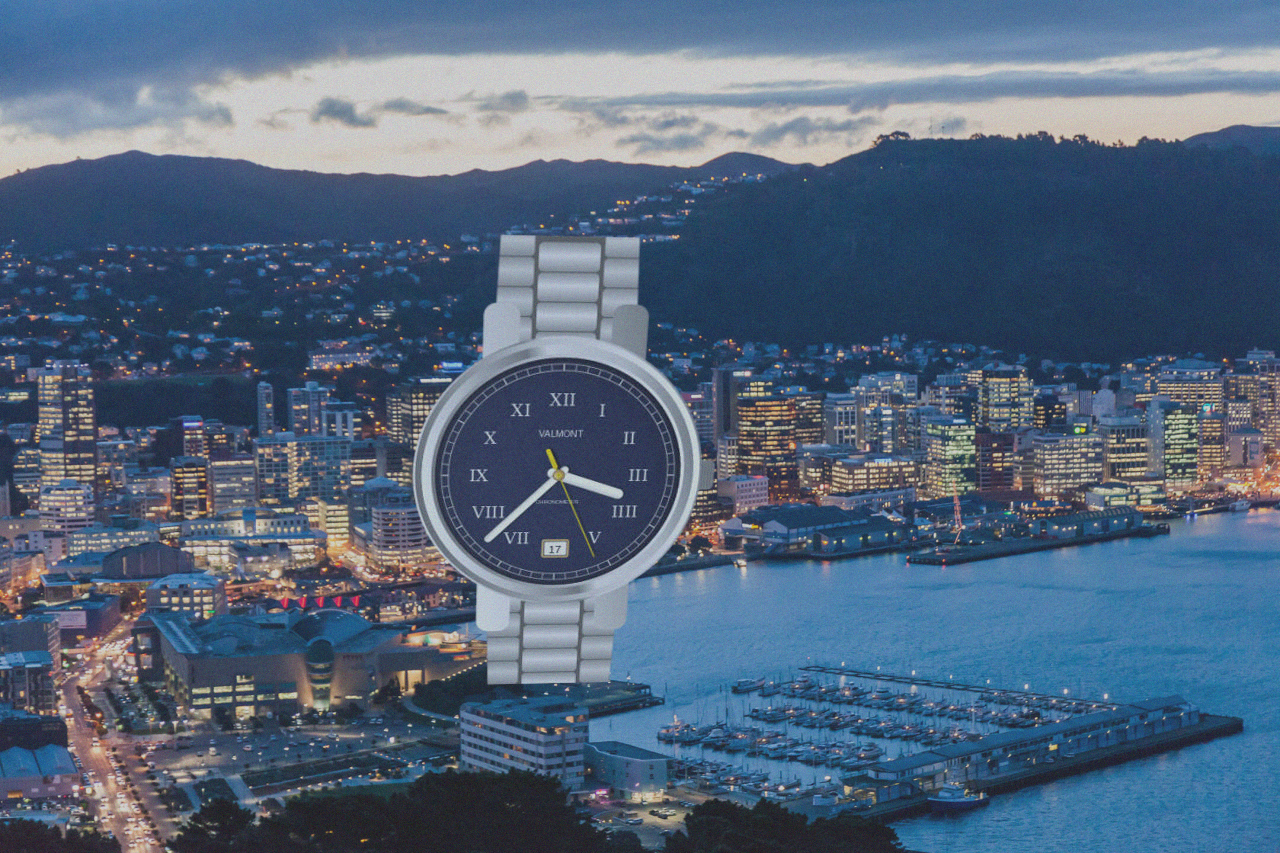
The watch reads **3:37:26**
